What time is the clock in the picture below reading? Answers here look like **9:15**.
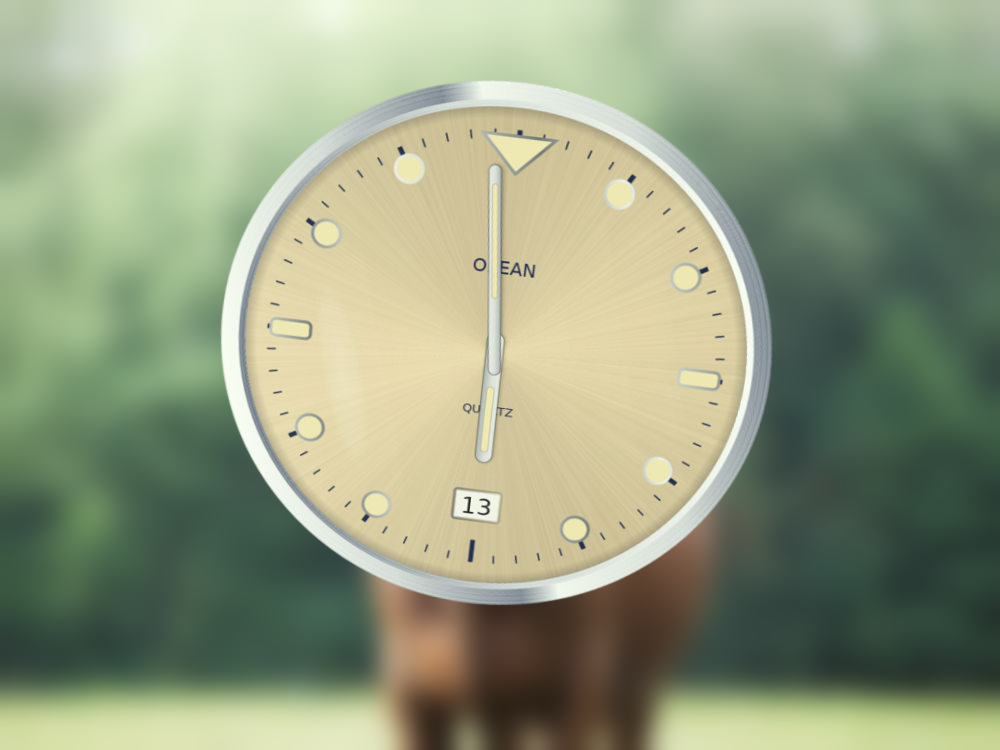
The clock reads **5:59**
